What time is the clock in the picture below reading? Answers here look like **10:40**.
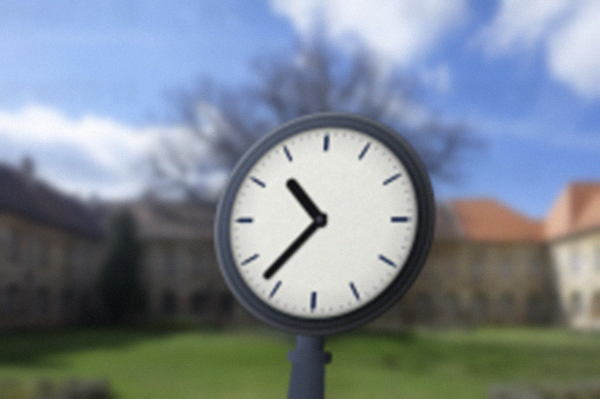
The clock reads **10:37**
